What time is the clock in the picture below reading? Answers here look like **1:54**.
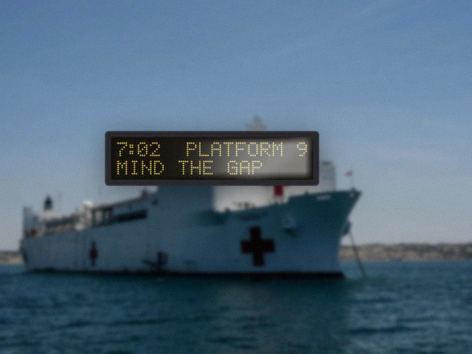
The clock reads **7:02**
